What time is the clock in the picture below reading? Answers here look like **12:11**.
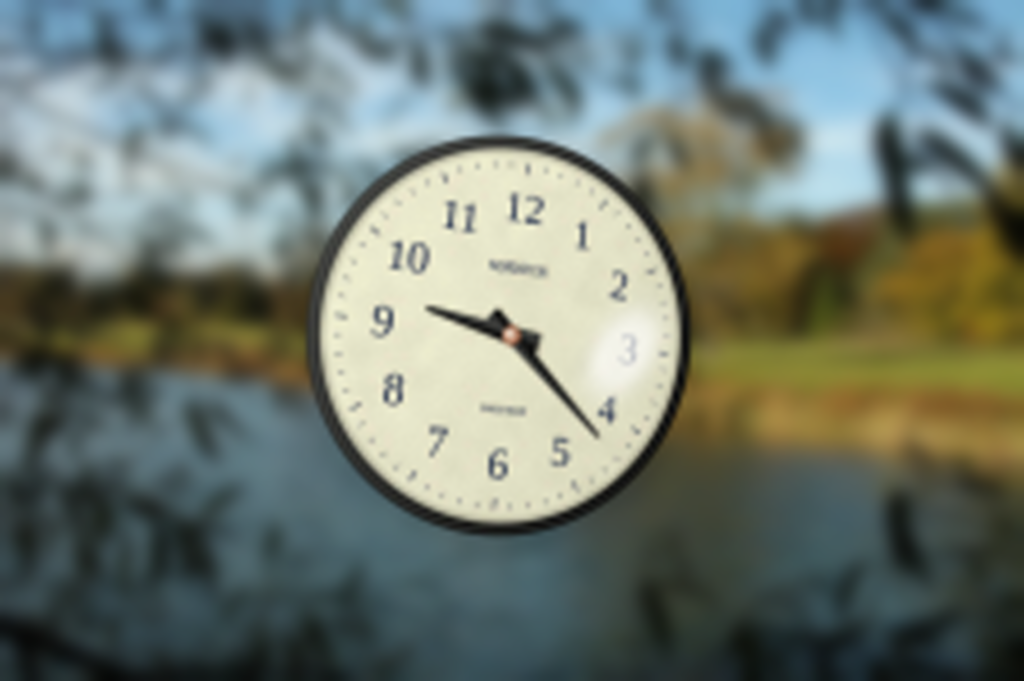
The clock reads **9:22**
